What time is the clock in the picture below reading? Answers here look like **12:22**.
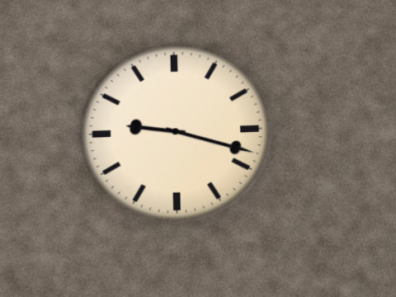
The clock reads **9:18**
